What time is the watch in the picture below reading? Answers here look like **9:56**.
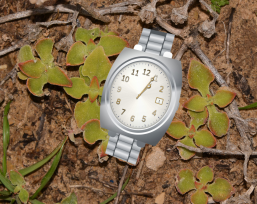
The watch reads **1:04**
